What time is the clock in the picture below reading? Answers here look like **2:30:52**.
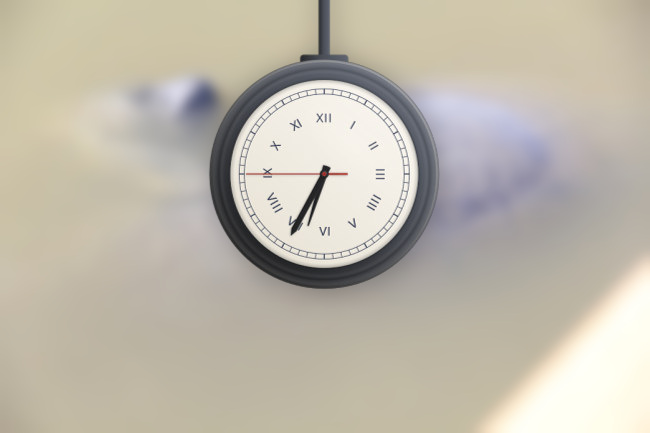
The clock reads **6:34:45**
